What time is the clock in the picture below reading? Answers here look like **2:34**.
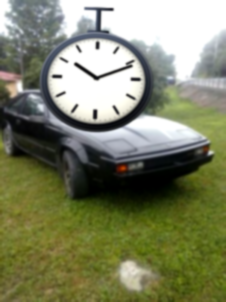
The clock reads **10:11**
